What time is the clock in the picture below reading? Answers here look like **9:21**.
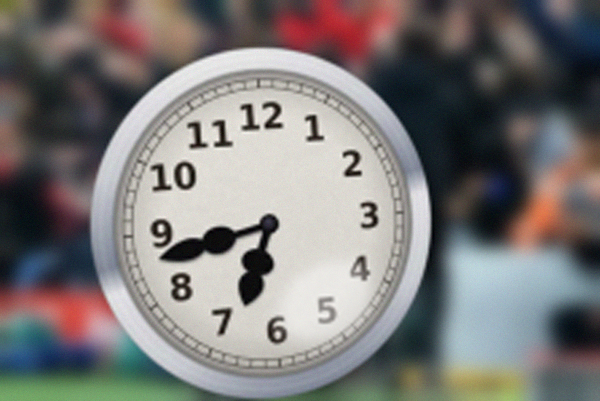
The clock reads **6:43**
